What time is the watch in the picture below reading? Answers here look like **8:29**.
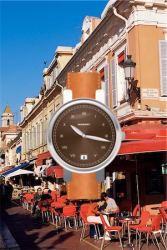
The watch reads **10:17**
